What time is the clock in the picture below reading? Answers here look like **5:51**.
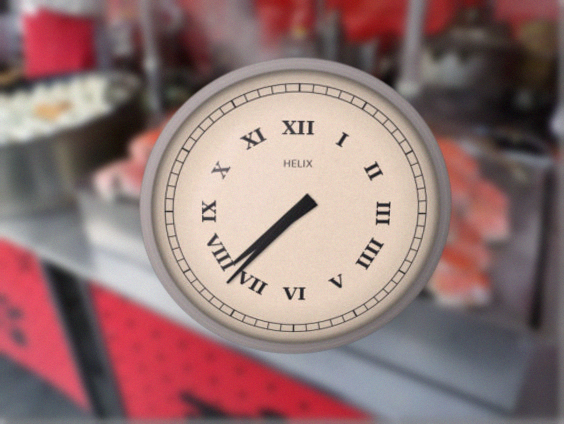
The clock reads **7:37**
